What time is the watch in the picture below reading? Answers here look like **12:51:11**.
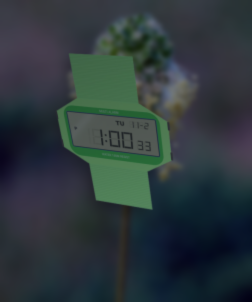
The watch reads **1:00:33**
